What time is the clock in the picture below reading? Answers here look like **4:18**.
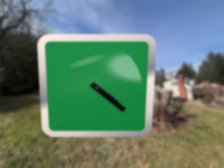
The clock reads **4:22**
